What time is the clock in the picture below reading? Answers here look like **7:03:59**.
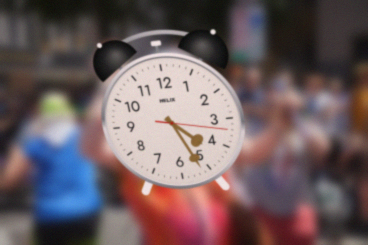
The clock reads **4:26:17**
